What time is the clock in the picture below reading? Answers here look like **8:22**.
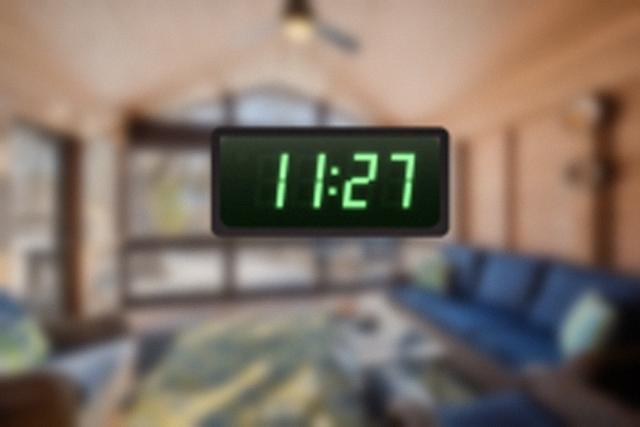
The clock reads **11:27**
